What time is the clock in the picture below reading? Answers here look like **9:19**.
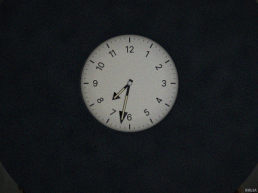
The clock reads **7:32**
